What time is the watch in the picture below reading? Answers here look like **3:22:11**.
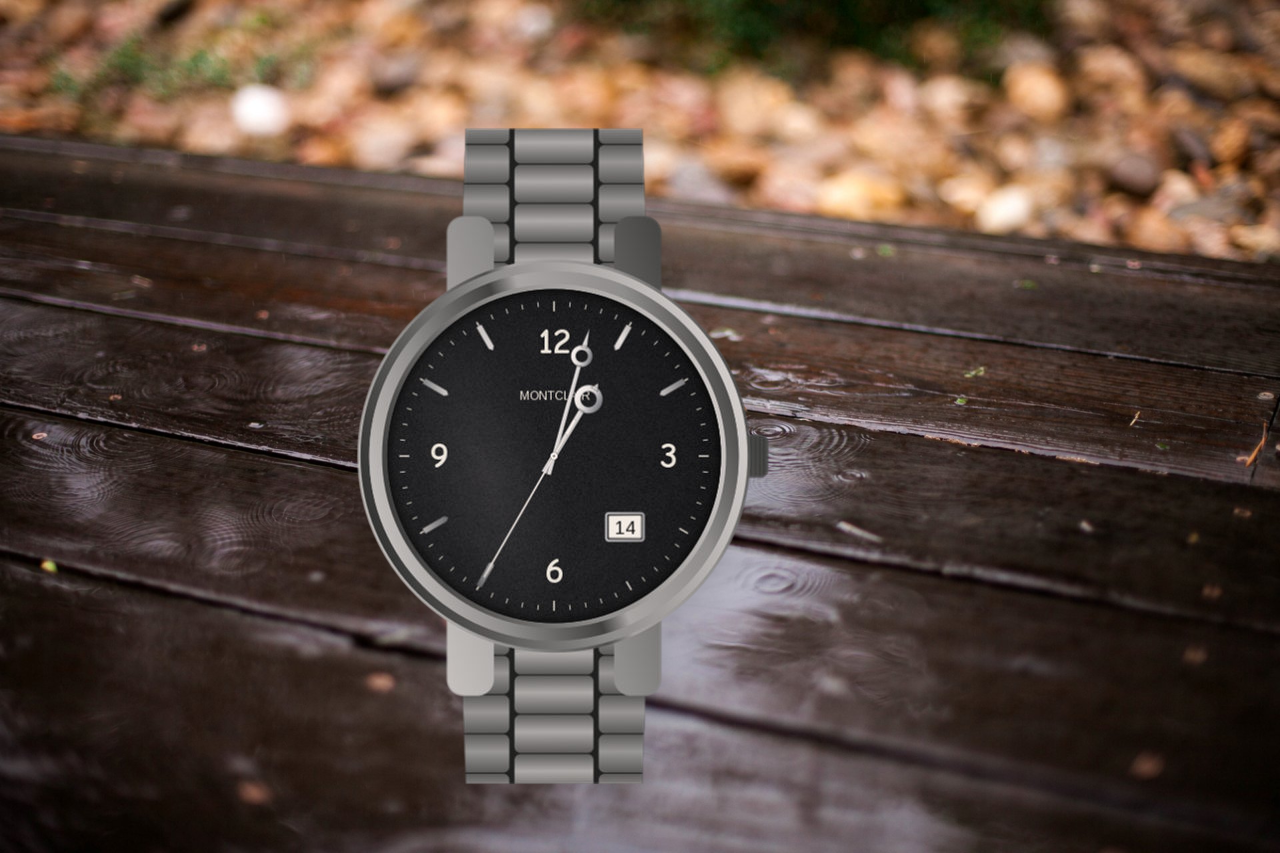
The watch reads **1:02:35**
